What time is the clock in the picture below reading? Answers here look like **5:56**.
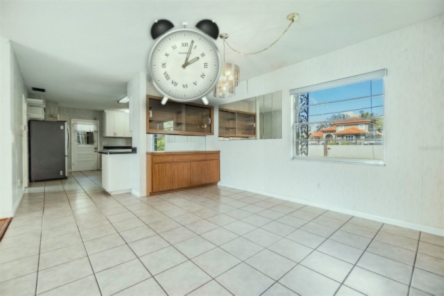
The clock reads **2:03**
